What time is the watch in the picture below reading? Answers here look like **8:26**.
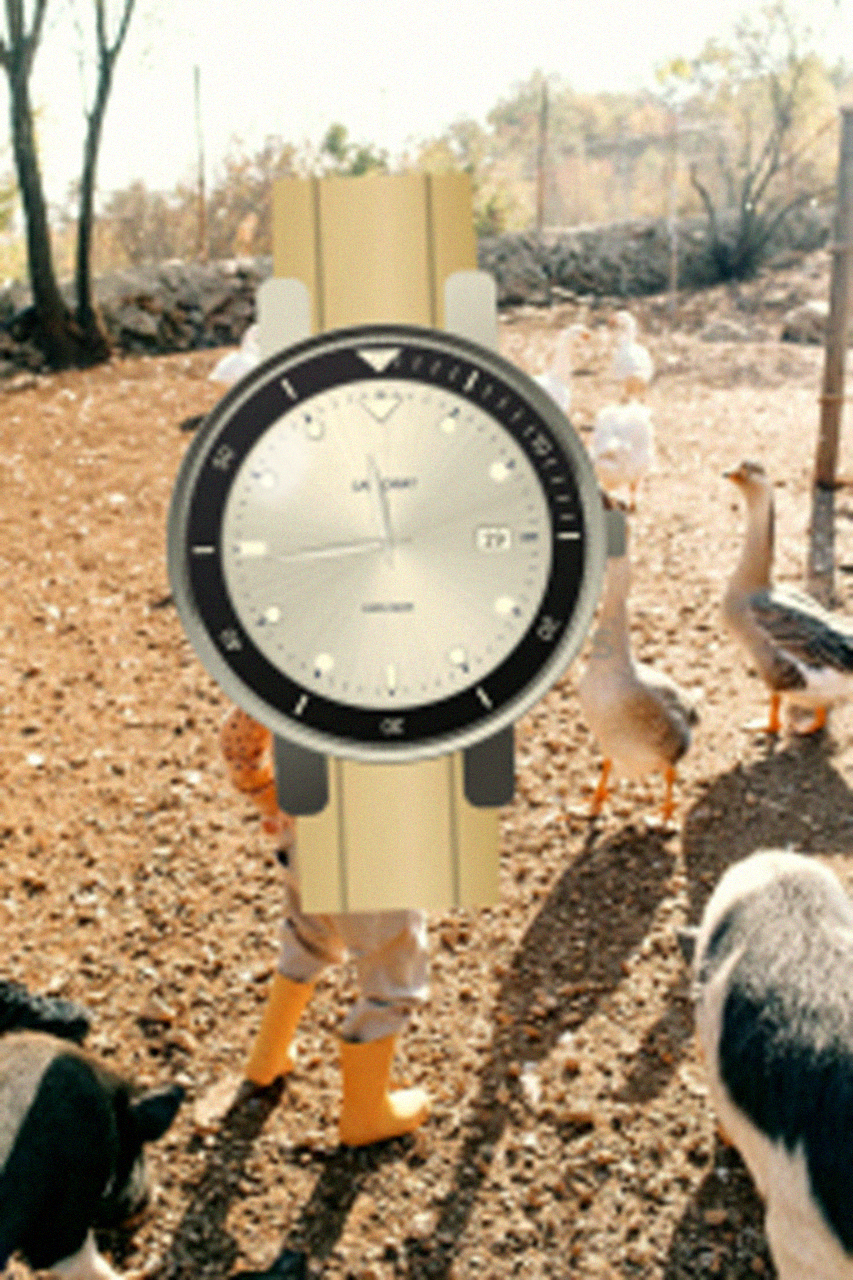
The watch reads **11:44**
